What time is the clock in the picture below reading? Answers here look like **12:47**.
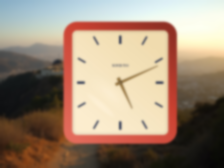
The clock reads **5:11**
